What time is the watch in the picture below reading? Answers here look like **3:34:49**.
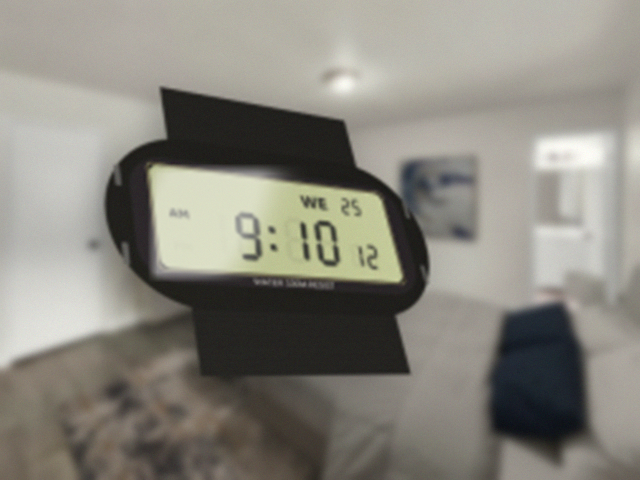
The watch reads **9:10:12**
